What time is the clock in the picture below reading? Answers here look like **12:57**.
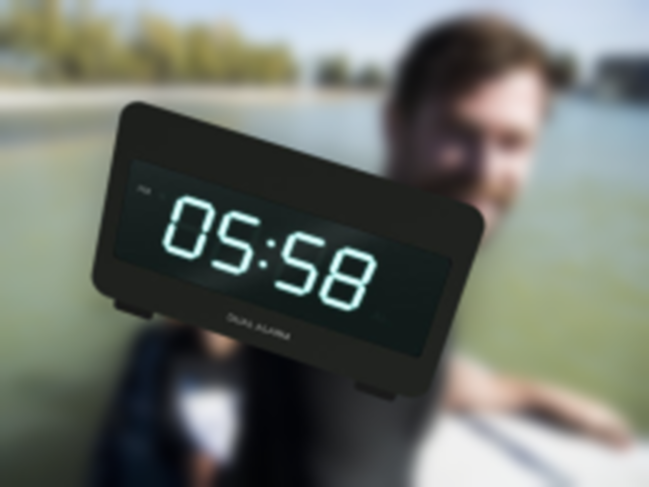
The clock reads **5:58**
